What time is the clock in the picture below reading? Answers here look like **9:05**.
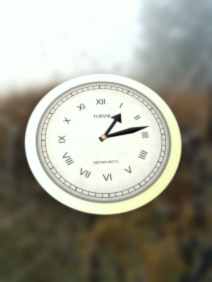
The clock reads **1:13**
